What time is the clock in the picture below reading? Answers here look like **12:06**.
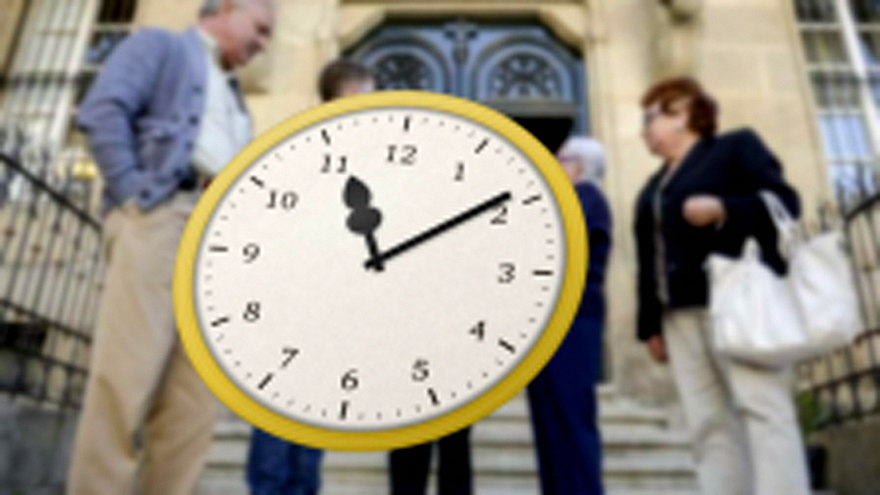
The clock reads **11:09**
